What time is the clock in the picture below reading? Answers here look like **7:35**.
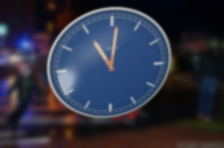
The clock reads **11:01**
